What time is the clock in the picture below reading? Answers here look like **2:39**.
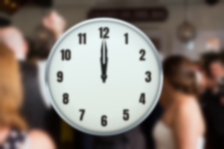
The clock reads **12:00**
